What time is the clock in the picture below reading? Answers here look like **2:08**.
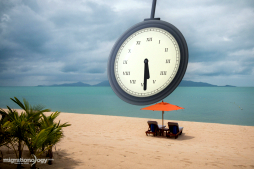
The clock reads **5:29**
